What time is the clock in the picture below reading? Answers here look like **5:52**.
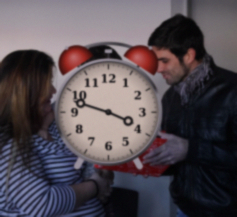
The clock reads **3:48**
